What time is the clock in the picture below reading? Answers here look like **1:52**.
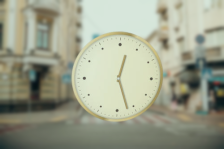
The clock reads **12:27**
